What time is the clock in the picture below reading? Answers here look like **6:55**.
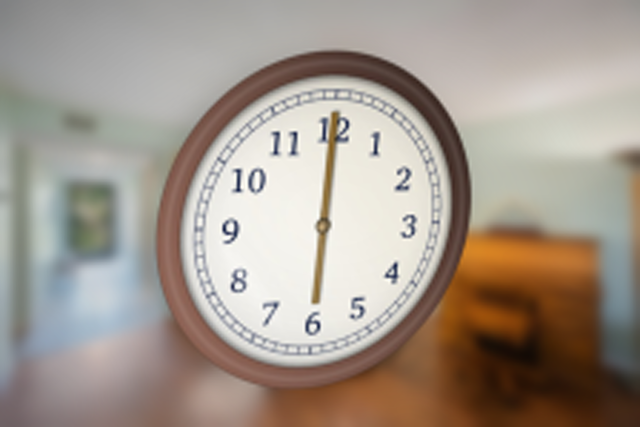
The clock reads **6:00**
